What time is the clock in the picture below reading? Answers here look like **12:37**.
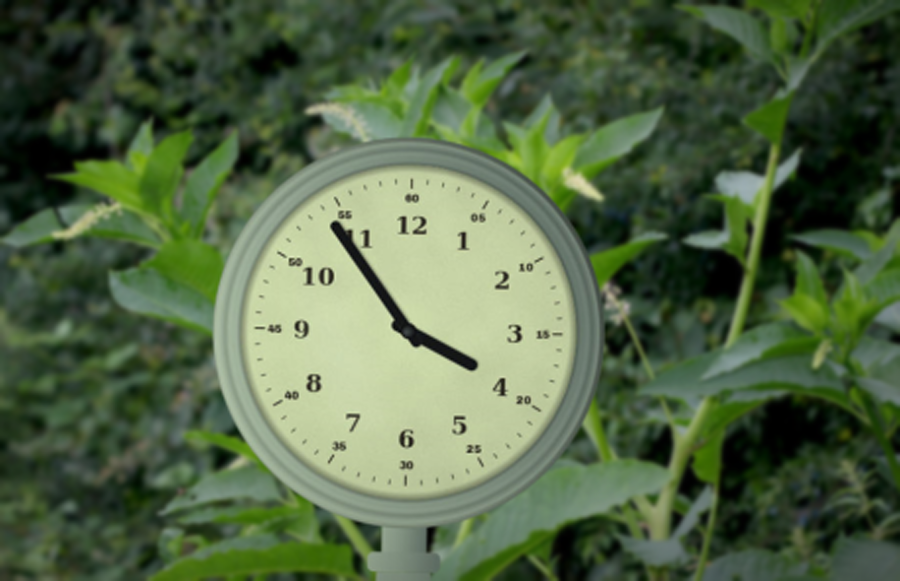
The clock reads **3:54**
